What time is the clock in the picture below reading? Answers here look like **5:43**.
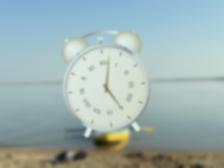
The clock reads **5:02**
